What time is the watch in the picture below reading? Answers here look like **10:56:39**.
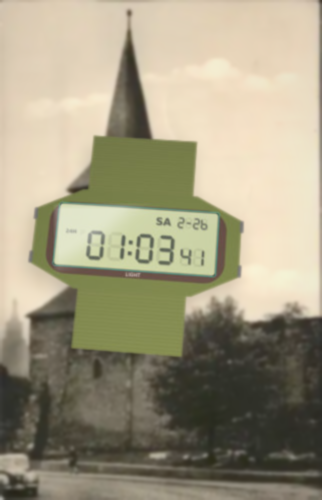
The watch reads **1:03:41**
